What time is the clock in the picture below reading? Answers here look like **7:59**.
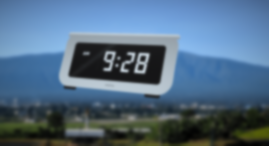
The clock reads **9:28**
